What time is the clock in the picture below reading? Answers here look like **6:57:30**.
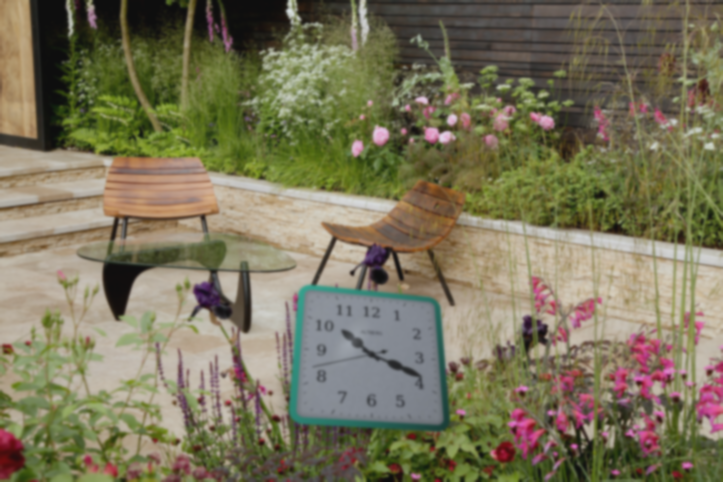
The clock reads **10:18:42**
